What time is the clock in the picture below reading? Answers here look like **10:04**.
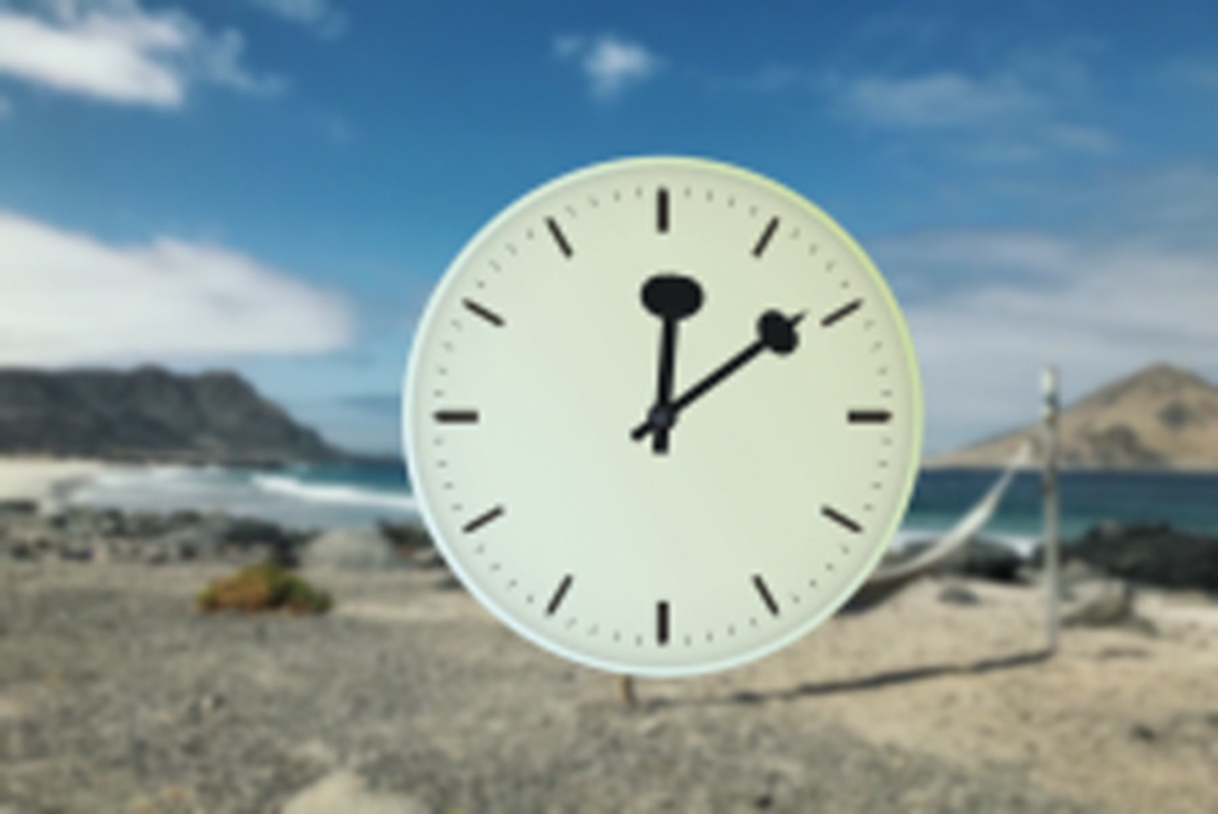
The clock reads **12:09**
